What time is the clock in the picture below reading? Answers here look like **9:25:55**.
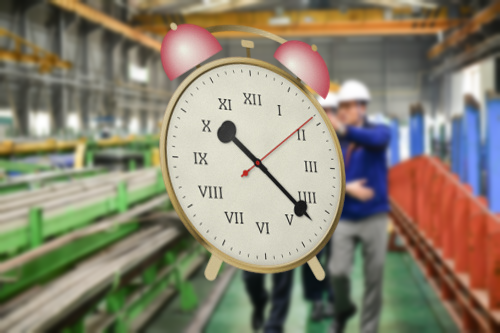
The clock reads **10:22:09**
